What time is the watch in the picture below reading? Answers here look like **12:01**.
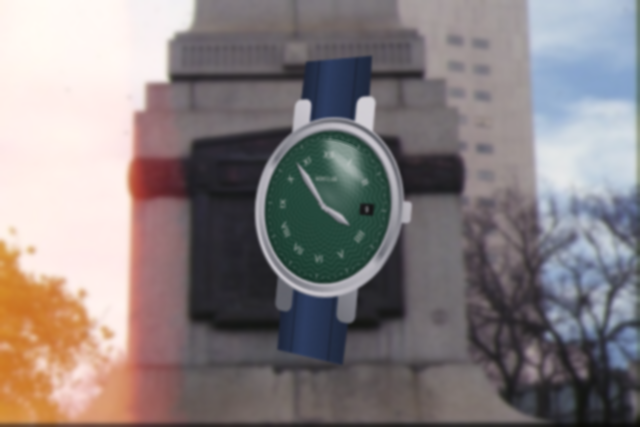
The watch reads **3:53**
